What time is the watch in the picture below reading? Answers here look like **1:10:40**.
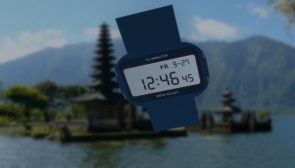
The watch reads **12:46:45**
